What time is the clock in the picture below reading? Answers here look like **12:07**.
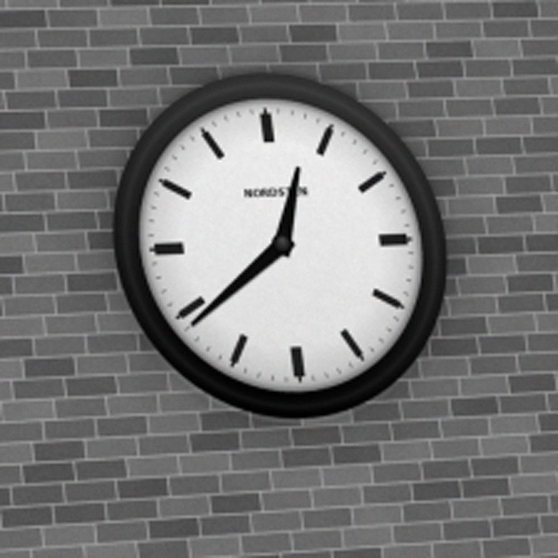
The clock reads **12:39**
